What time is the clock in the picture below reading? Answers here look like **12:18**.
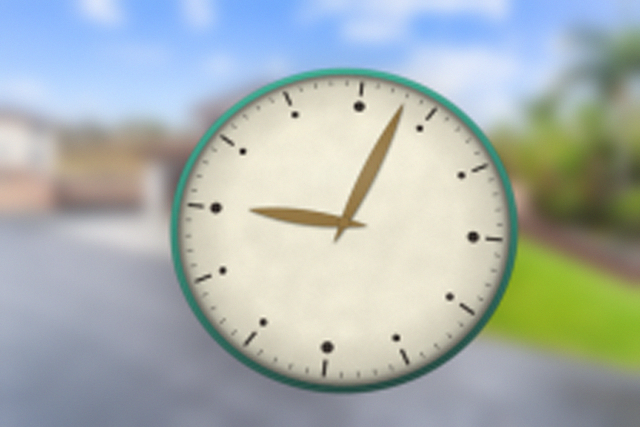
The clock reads **9:03**
